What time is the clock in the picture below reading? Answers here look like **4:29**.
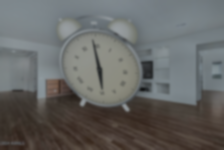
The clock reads **5:59**
